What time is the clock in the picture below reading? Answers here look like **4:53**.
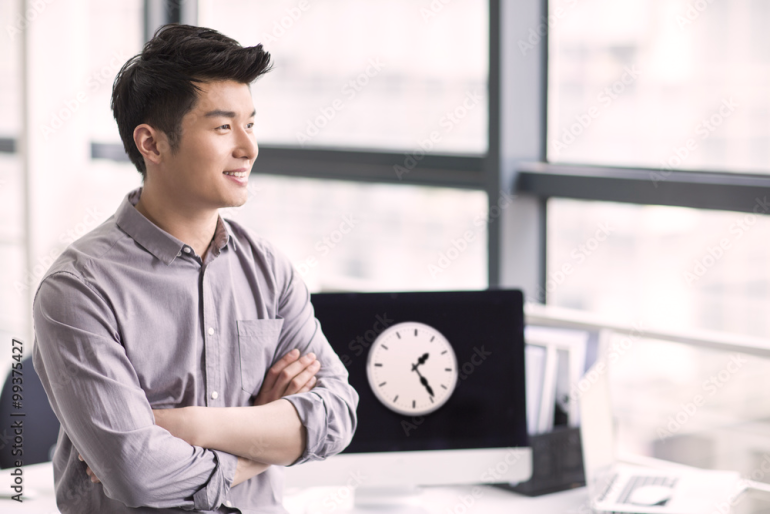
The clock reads **1:24**
